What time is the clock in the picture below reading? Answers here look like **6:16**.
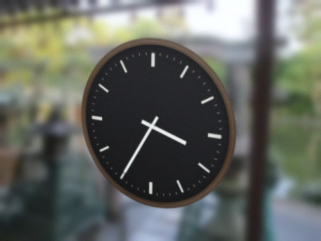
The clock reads **3:35**
